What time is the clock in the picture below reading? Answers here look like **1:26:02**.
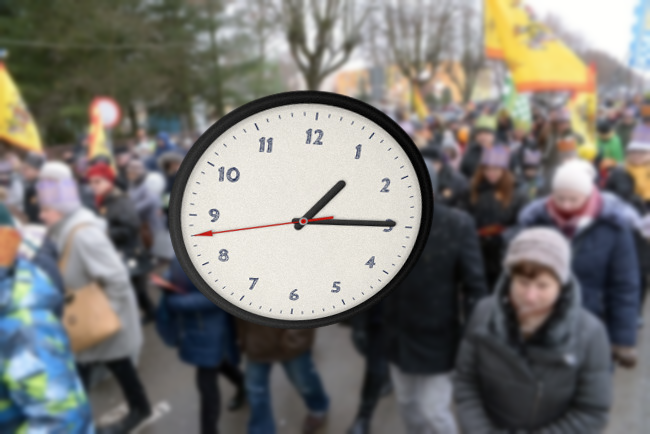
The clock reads **1:14:43**
